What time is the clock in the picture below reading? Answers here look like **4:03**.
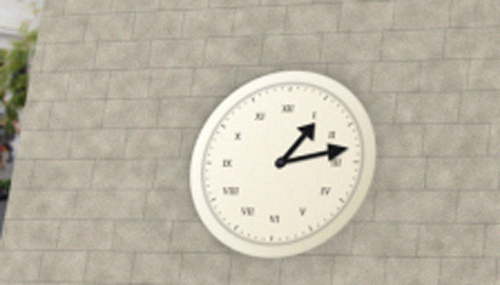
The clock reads **1:13**
